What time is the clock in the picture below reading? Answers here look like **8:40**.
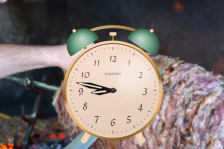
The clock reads **8:47**
